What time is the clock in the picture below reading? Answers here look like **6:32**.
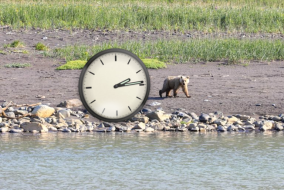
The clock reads **2:14**
